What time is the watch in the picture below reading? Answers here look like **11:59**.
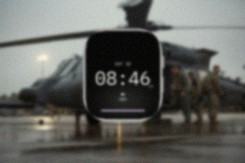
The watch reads **8:46**
